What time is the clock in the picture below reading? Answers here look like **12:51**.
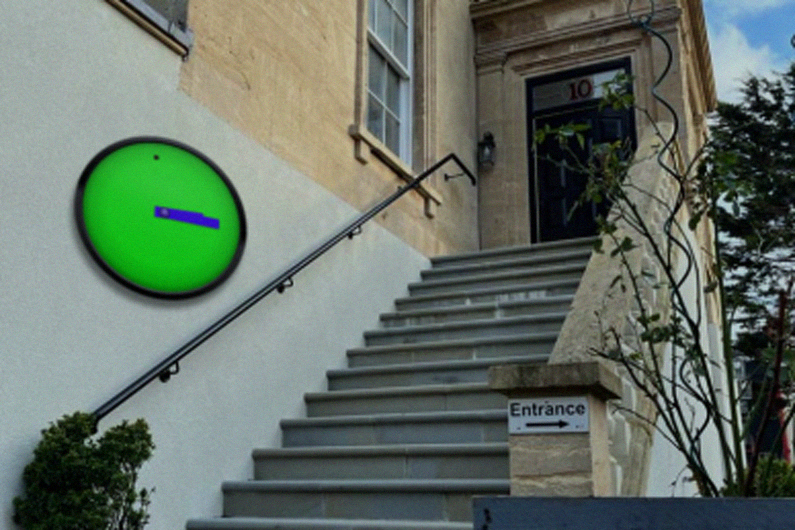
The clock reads **3:17**
